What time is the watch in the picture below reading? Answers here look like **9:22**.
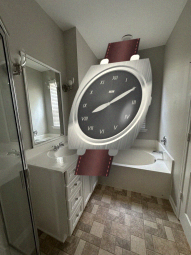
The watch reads **8:10**
